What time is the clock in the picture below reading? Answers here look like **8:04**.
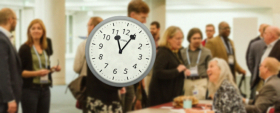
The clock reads **11:04**
